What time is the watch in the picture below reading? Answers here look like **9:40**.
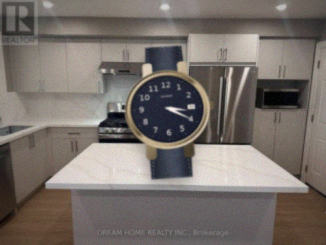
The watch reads **3:20**
